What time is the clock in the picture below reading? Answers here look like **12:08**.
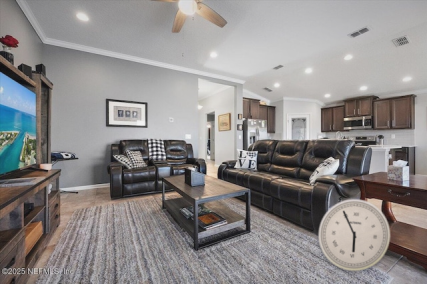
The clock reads **5:55**
